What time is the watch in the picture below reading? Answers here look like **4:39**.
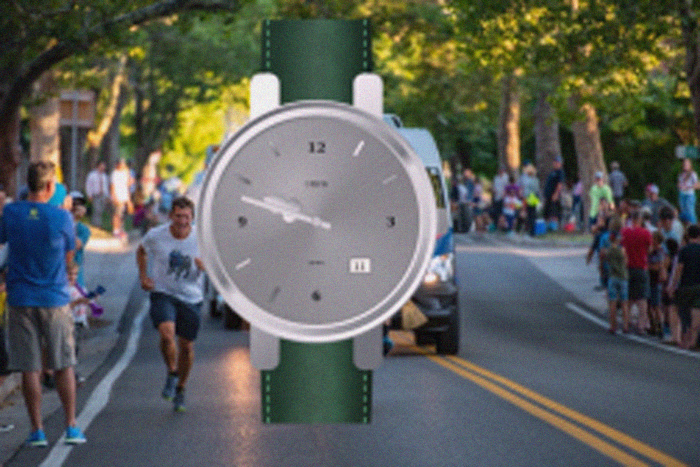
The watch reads **9:48**
